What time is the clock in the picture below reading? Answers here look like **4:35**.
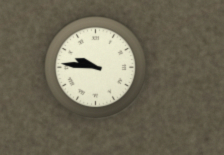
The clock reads **9:46**
